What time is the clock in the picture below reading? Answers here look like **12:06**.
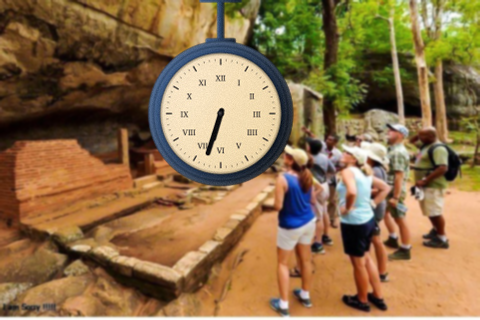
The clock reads **6:33**
